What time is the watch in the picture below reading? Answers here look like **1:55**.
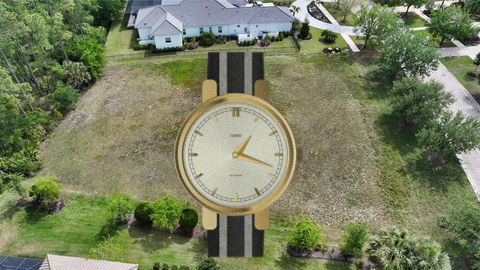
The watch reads **1:18**
